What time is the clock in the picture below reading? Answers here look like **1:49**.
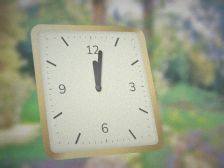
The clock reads **12:02**
